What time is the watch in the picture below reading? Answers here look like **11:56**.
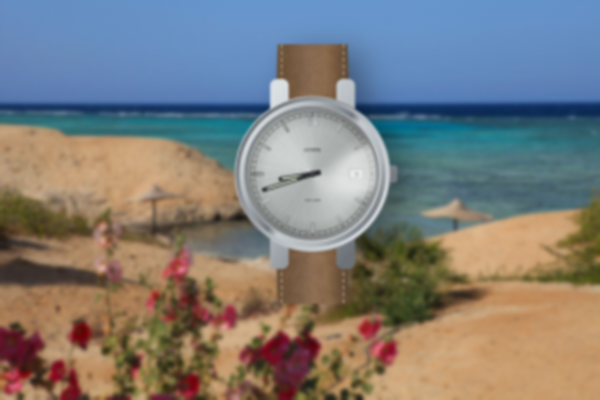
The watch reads **8:42**
